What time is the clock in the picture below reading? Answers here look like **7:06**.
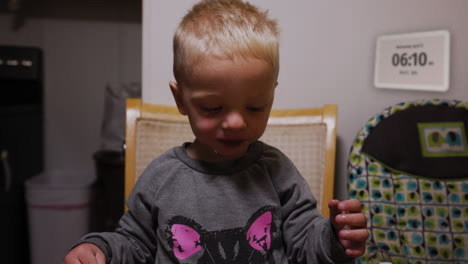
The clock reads **6:10**
